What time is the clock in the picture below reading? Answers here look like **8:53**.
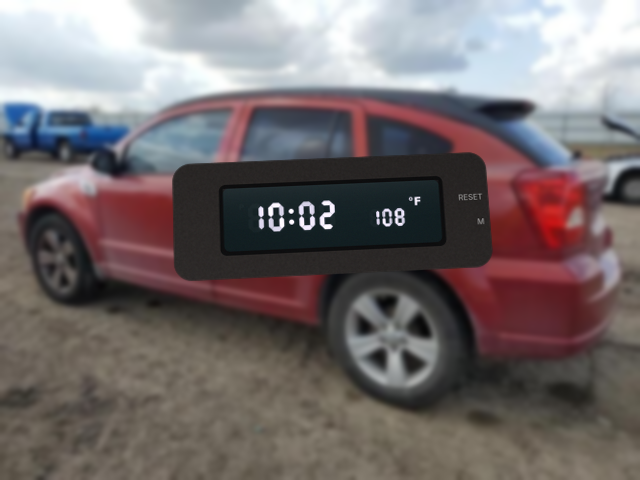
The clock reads **10:02**
